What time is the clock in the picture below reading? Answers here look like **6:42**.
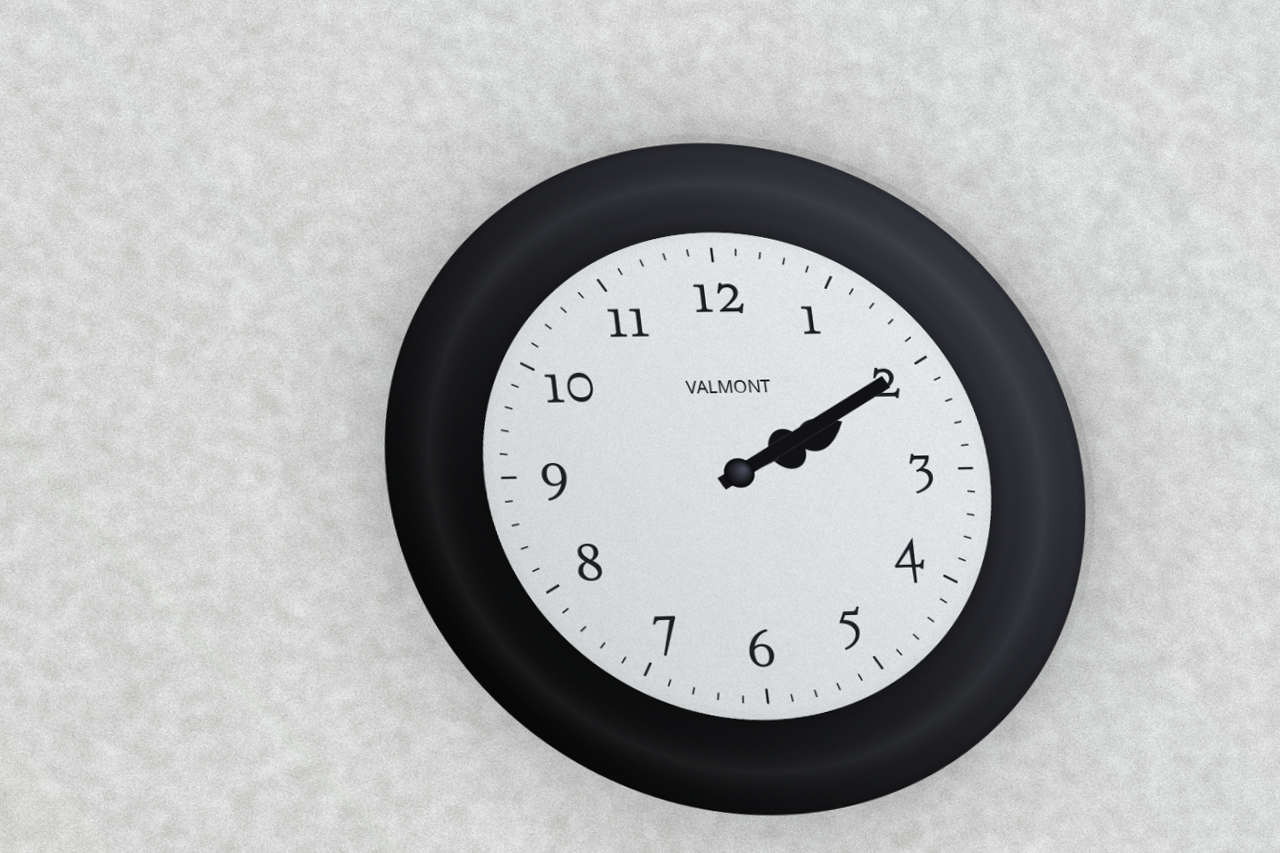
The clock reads **2:10**
